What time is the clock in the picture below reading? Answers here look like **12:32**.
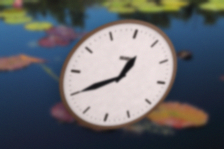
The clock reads **12:40**
